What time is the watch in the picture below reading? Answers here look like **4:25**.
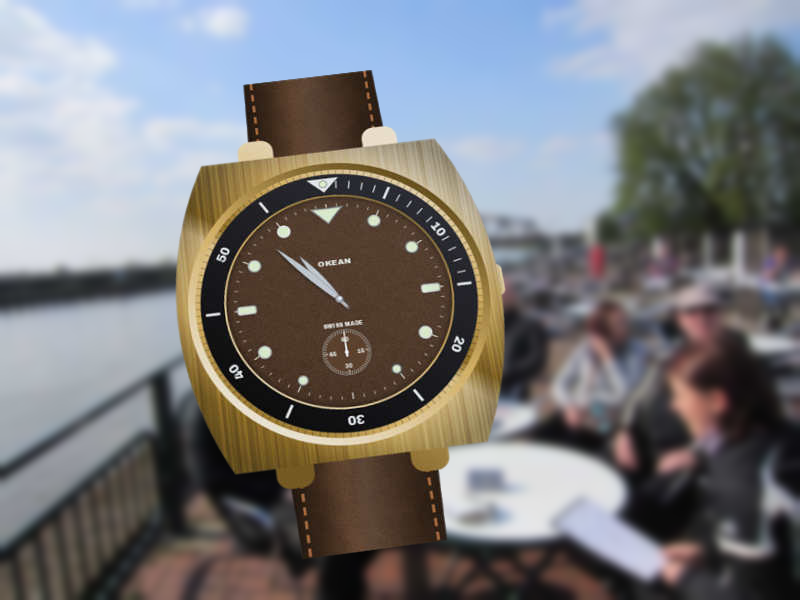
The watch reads **10:53**
